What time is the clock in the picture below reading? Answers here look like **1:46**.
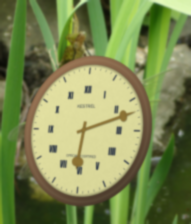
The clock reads **6:12**
